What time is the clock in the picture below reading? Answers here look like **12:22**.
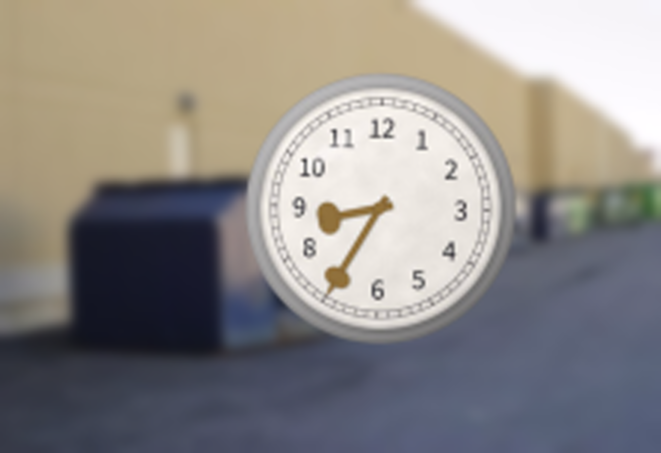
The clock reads **8:35**
